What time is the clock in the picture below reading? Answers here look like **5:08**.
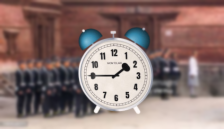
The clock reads **1:45**
